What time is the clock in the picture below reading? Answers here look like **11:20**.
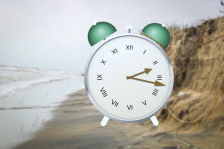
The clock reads **2:17**
